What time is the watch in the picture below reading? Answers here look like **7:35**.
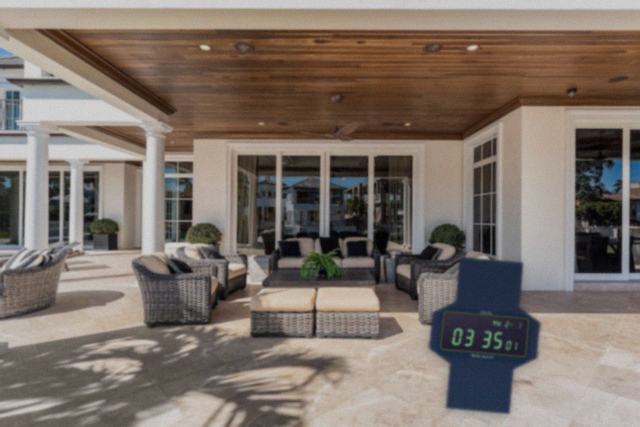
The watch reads **3:35**
